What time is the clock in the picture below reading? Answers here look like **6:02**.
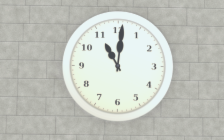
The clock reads **11:01**
